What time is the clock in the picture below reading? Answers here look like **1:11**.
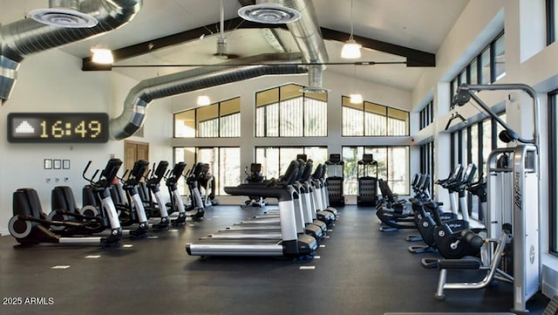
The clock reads **16:49**
